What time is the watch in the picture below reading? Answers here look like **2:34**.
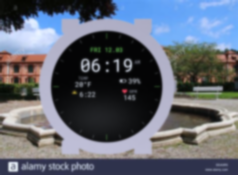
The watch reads **6:19**
